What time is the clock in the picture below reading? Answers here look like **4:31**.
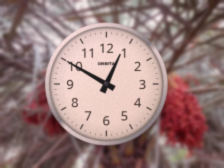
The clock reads **12:50**
